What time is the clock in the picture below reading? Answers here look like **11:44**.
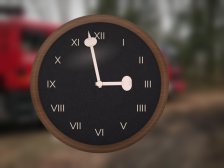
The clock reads **2:58**
